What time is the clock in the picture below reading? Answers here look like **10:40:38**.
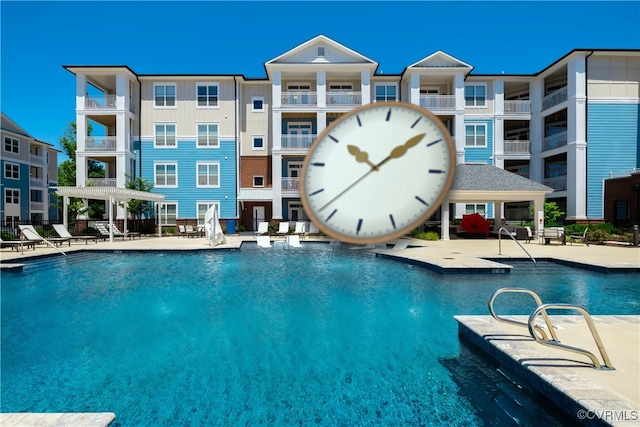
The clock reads **10:07:37**
